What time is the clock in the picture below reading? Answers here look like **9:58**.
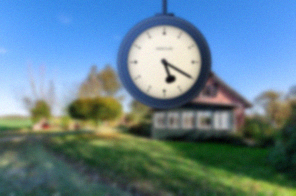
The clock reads **5:20**
